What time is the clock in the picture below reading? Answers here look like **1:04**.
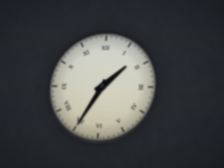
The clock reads **1:35**
